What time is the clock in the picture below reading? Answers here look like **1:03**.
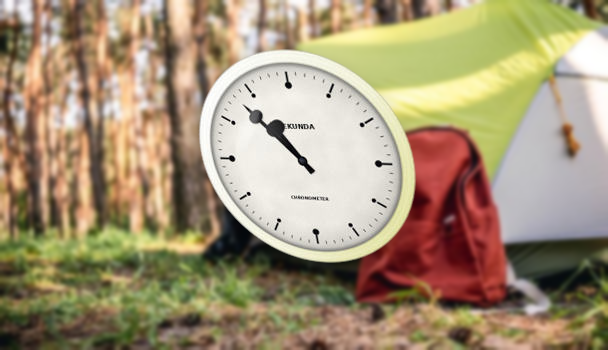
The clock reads **10:53**
